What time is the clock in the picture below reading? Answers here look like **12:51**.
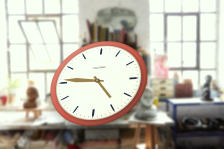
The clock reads **4:46**
